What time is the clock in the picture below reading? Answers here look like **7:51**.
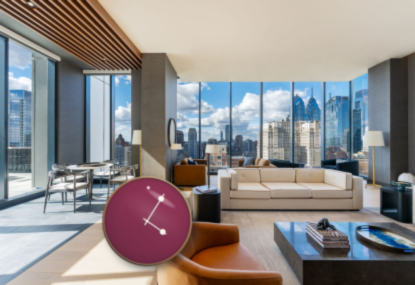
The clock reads **4:05**
